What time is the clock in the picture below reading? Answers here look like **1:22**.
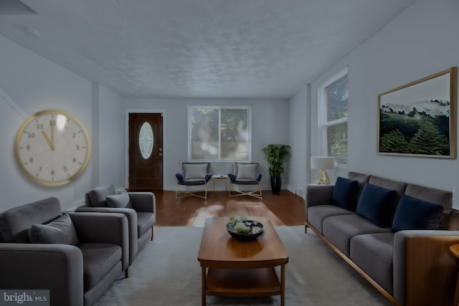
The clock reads **11:00**
